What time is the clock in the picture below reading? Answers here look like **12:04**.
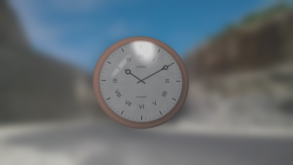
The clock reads **10:10**
